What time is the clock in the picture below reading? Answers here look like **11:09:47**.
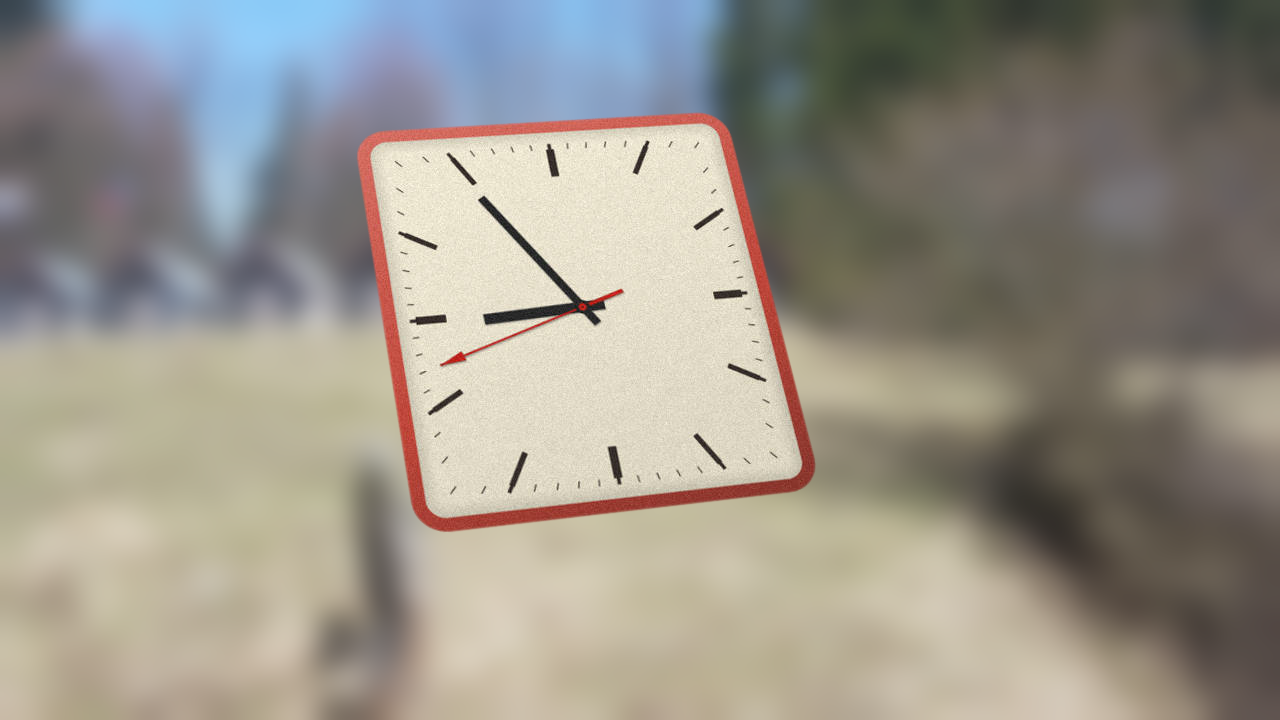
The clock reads **8:54:42**
